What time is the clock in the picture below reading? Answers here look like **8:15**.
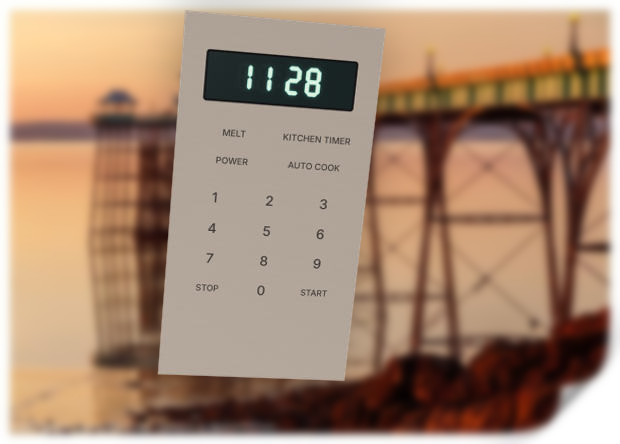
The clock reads **11:28**
